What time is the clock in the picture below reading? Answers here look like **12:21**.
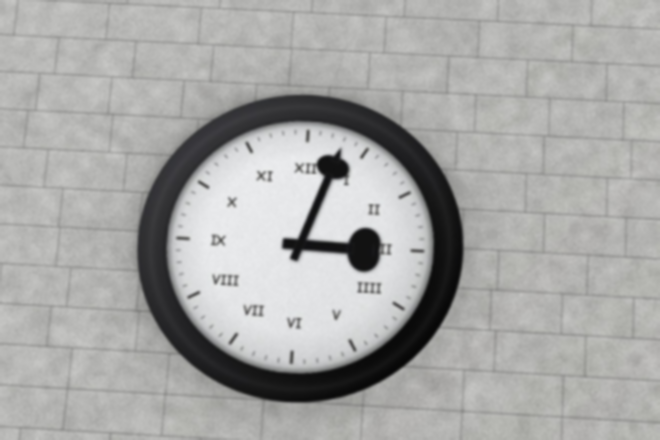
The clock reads **3:03**
